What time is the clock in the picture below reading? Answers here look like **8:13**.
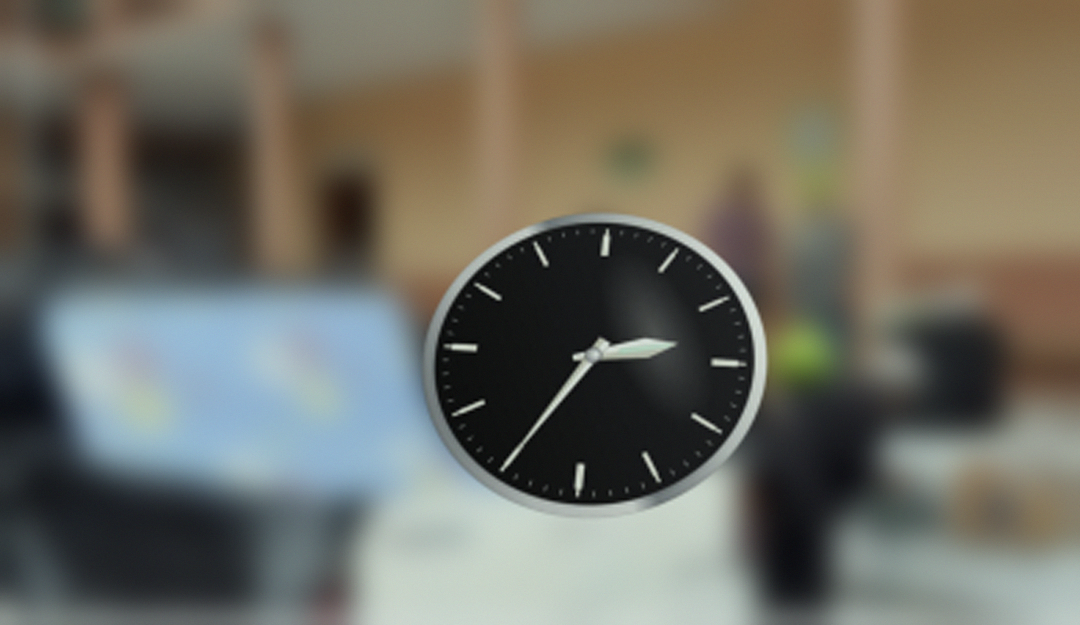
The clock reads **2:35**
